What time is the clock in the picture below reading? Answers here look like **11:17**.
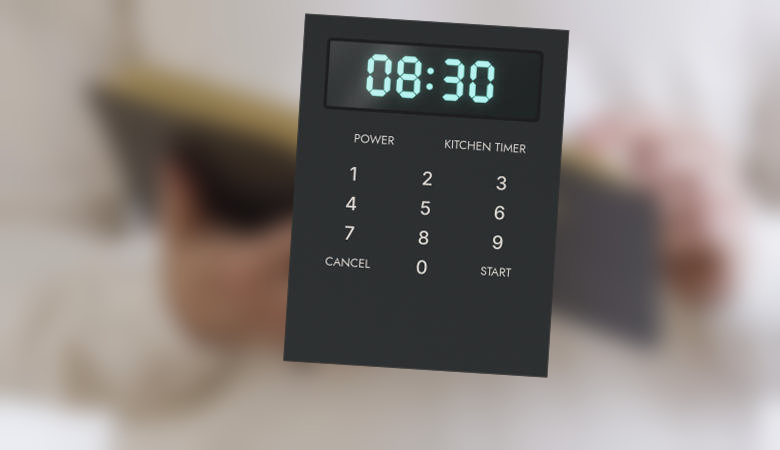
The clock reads **8:30**
